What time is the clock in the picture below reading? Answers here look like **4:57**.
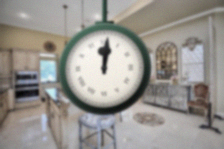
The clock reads **12:01**
